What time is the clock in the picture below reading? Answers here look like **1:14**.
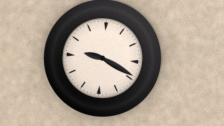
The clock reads **9:19**
